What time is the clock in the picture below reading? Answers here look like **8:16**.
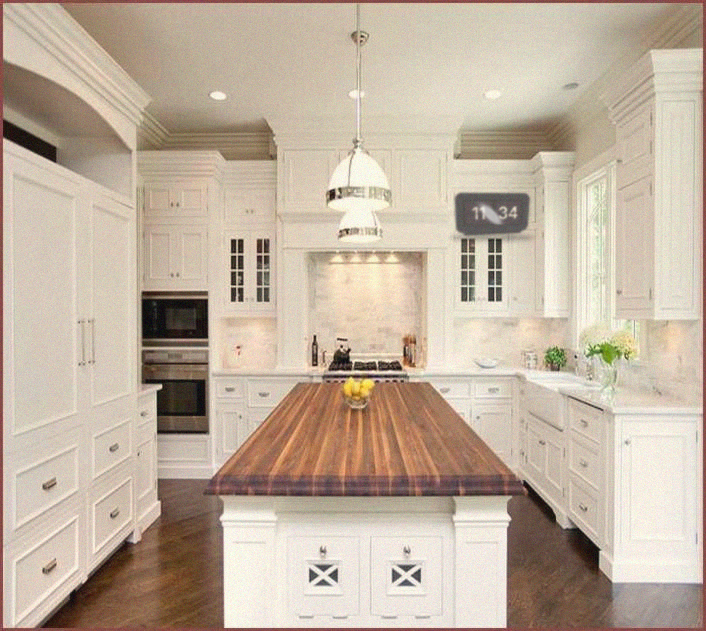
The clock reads **11:34**
